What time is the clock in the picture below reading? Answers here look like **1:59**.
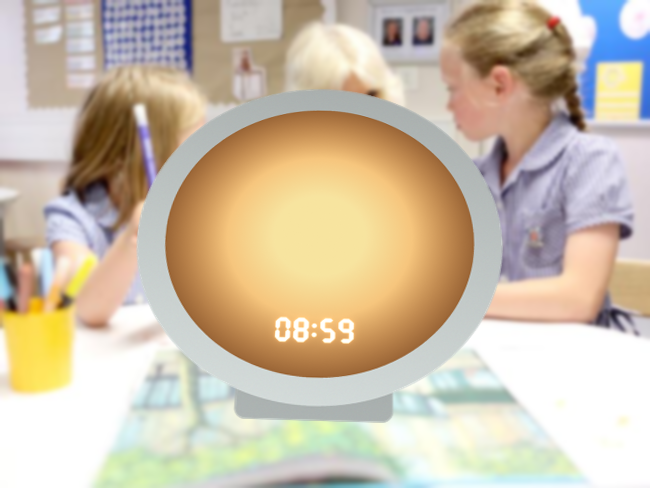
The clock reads **8:59**
